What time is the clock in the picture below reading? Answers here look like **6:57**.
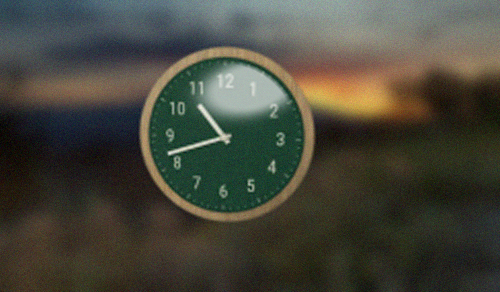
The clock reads **10:42**
